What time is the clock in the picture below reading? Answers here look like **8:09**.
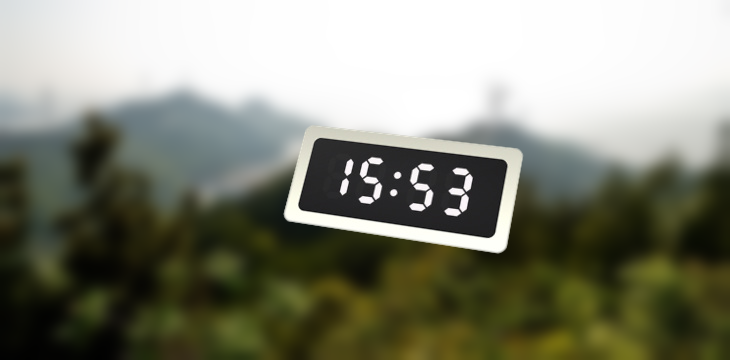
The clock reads **15:53**
